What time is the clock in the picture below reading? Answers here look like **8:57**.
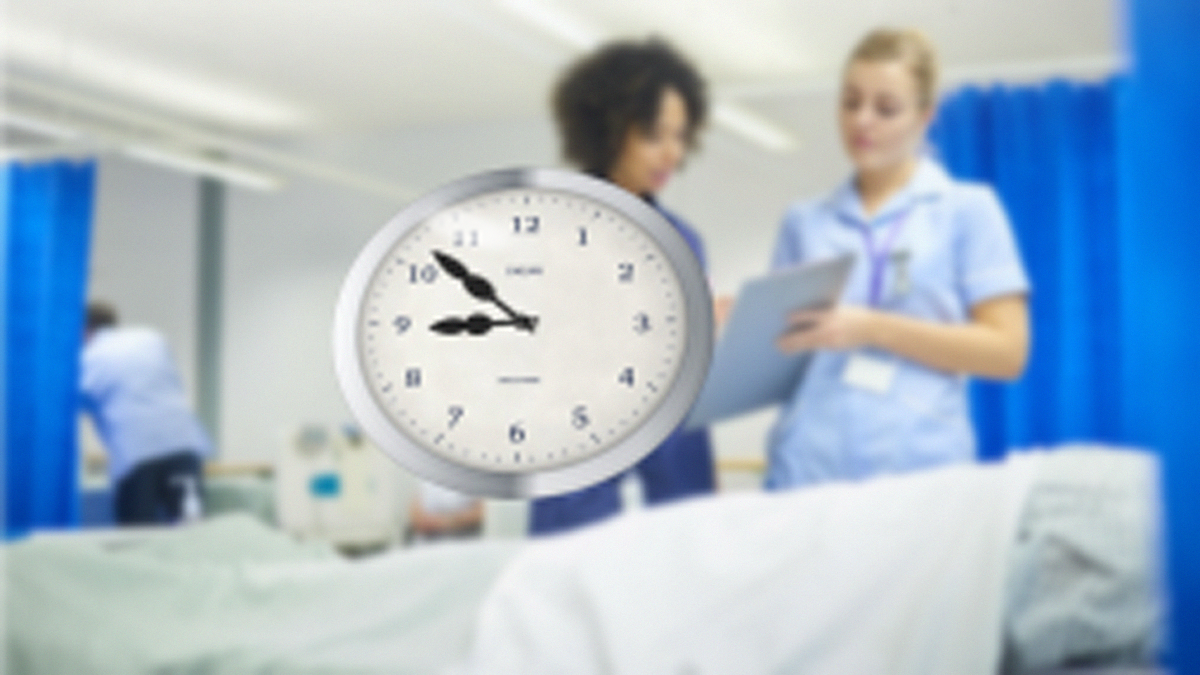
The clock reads **8:52**
